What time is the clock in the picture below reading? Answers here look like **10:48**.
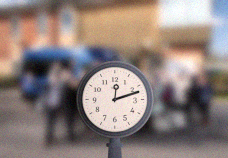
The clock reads **12:12**
